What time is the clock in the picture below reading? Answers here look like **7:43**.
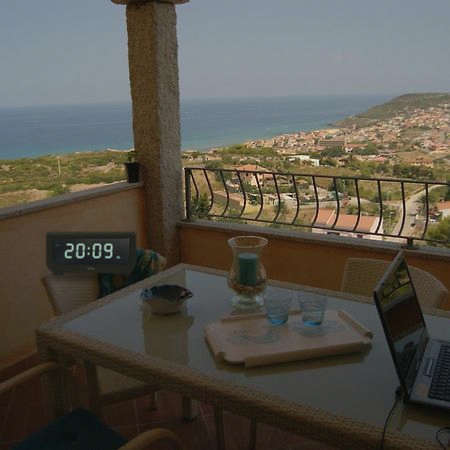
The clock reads **20:09**
